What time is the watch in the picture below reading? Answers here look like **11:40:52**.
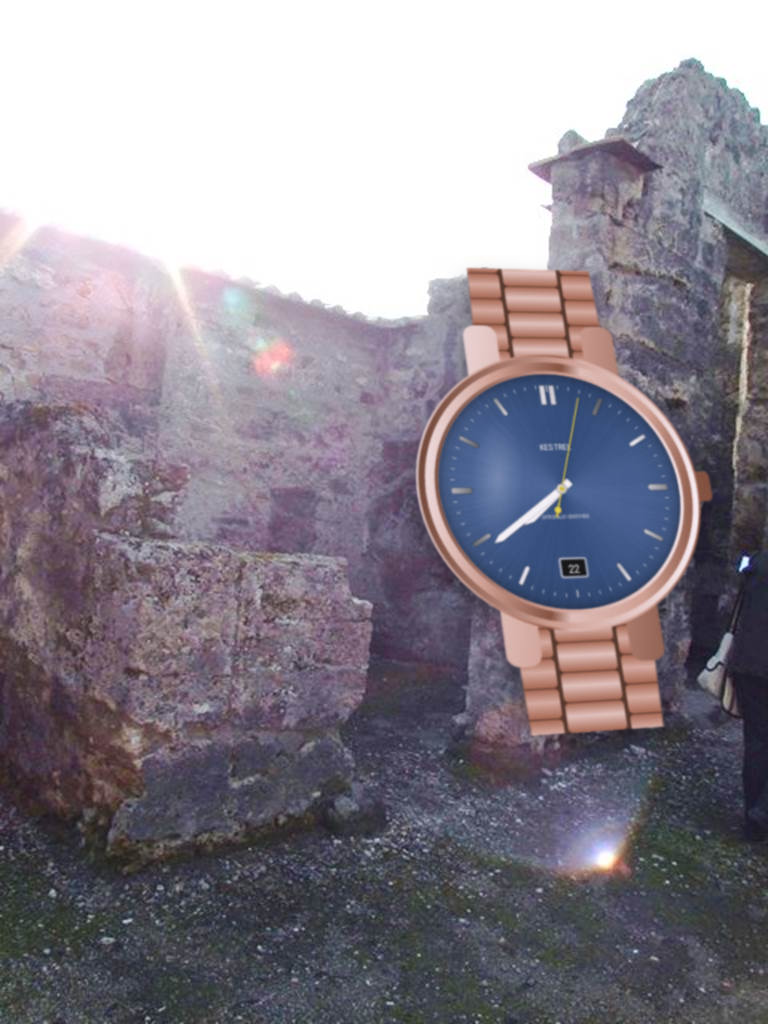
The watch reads **7:39:03**
